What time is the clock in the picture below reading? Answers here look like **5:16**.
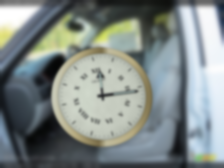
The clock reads **12:16**
